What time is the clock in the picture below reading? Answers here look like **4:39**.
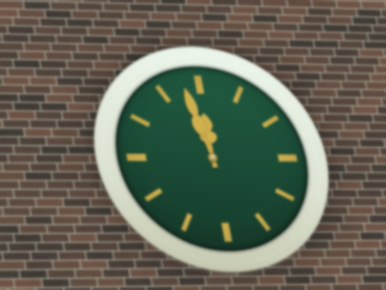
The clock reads **11:58**
